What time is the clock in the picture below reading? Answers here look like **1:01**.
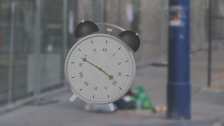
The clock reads **3:48**
